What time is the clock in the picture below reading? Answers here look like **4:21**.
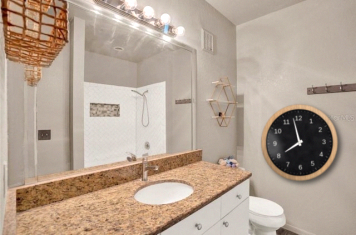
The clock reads **7:58**
